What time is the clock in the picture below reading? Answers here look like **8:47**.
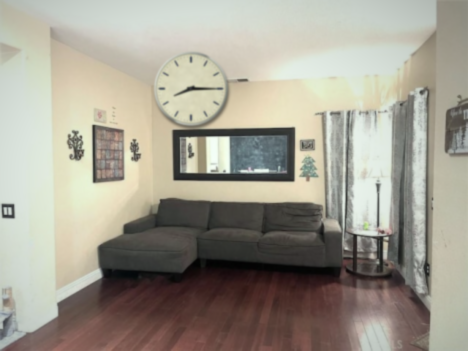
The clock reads **8:15**
